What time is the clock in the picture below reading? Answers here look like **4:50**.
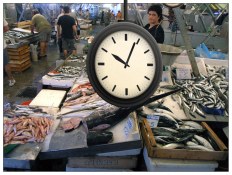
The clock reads **10:04**
